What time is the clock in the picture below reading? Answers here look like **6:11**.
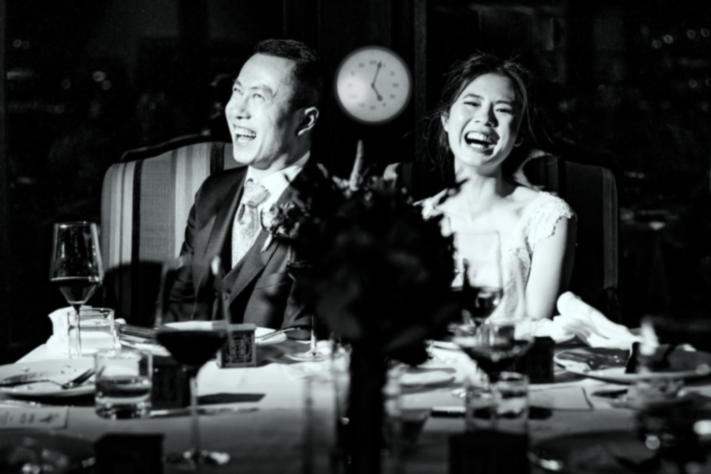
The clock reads **5:03**
